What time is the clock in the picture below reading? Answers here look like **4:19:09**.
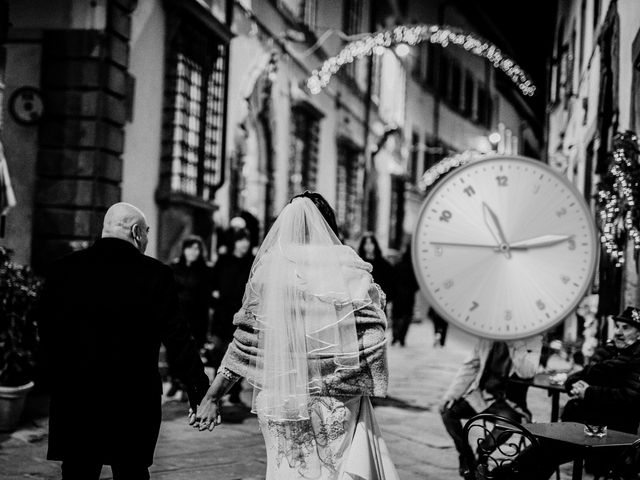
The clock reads **11:13:46**
